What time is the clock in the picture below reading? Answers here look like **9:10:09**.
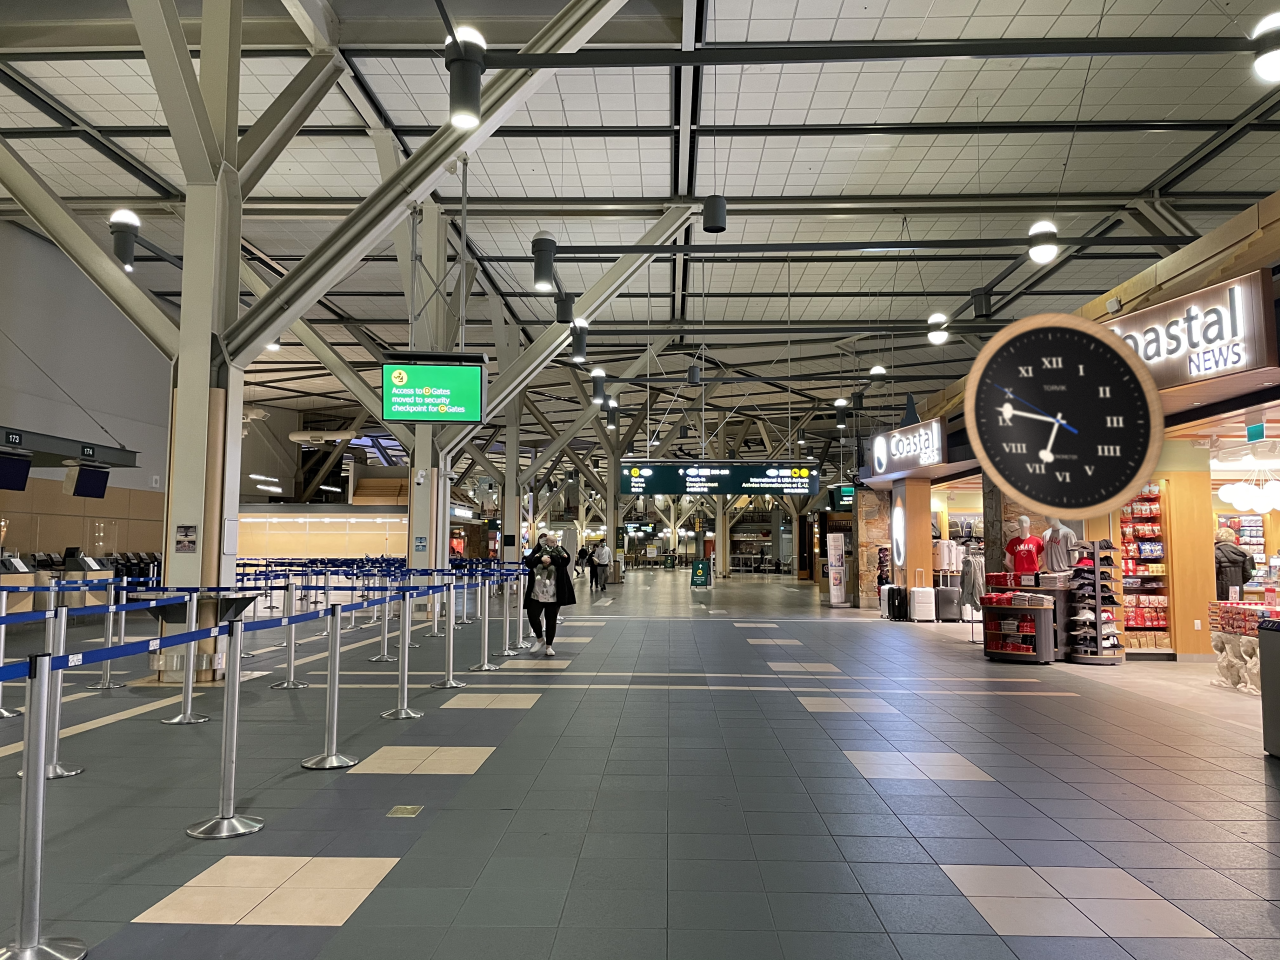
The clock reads **6:46:50**
